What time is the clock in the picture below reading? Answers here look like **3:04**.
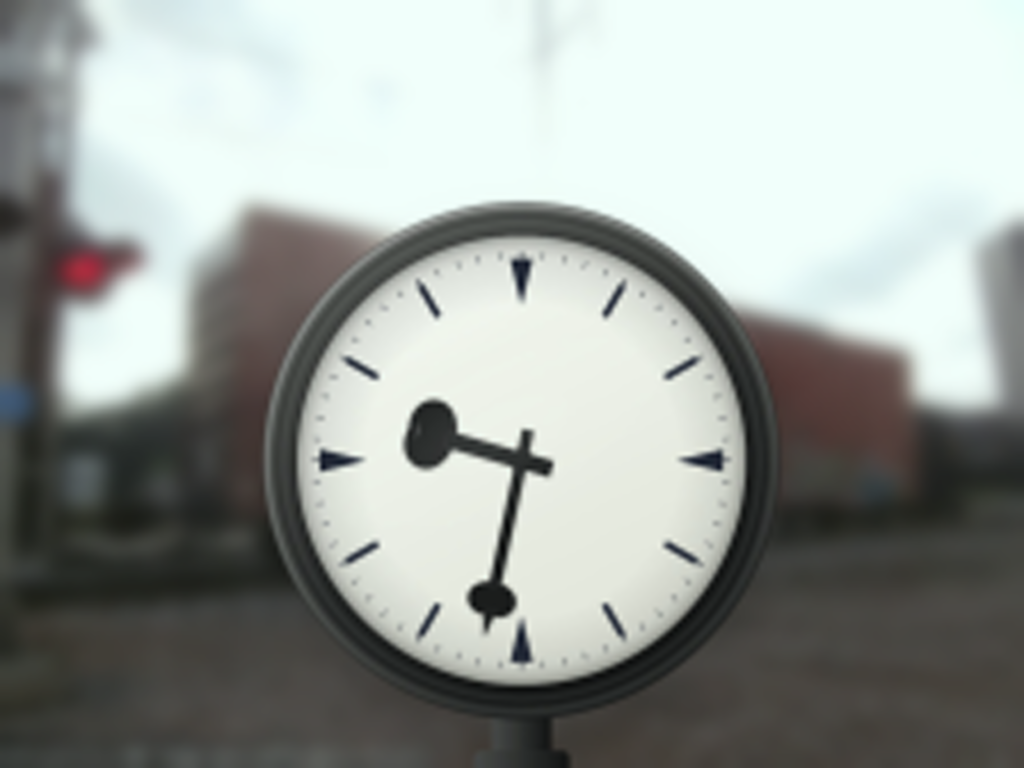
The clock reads **9:32**
